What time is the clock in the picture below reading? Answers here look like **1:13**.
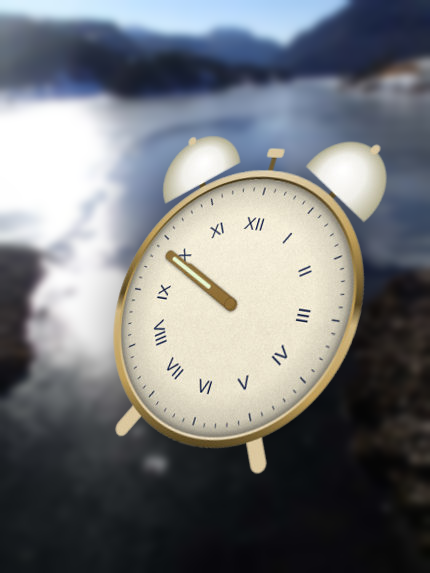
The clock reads **9:49**
